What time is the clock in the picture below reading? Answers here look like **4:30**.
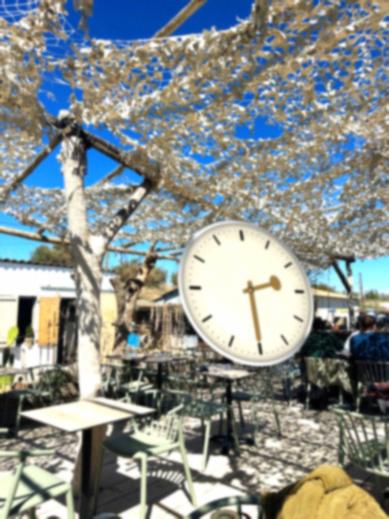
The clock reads **2:30**
